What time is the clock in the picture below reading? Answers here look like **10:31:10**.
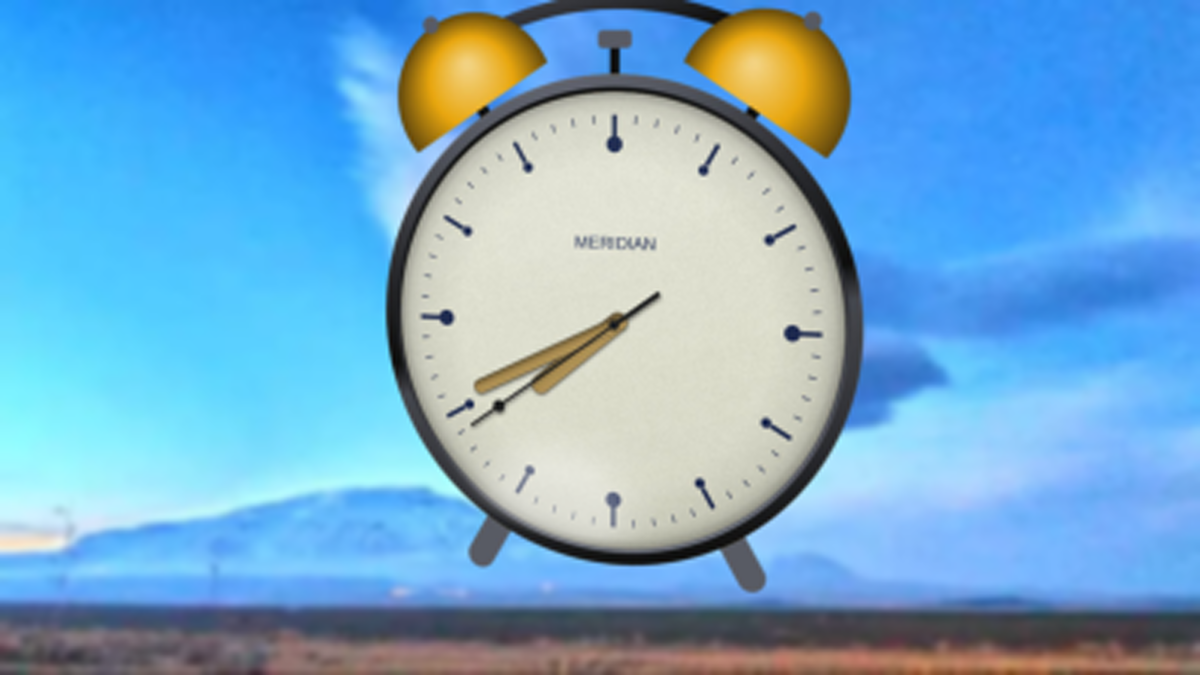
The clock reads **7:40:39**
